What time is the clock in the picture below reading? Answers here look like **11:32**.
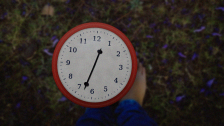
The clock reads **12:33**
